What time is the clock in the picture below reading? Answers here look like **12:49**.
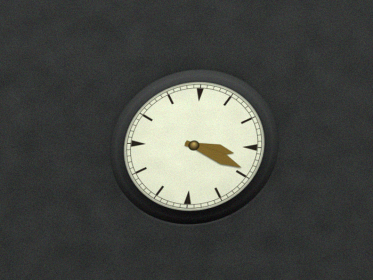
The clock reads **3:19**
